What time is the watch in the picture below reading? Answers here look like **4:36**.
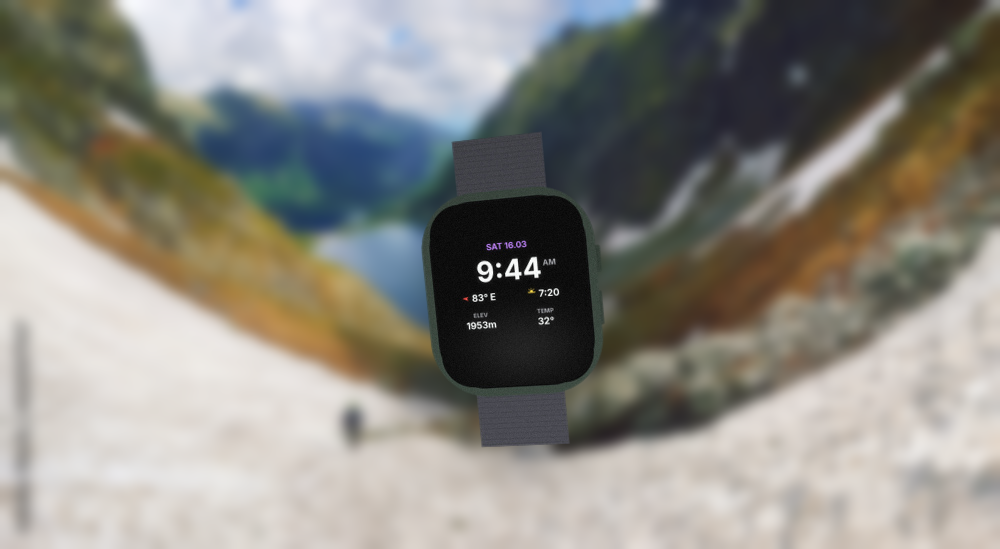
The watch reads **9:44**
